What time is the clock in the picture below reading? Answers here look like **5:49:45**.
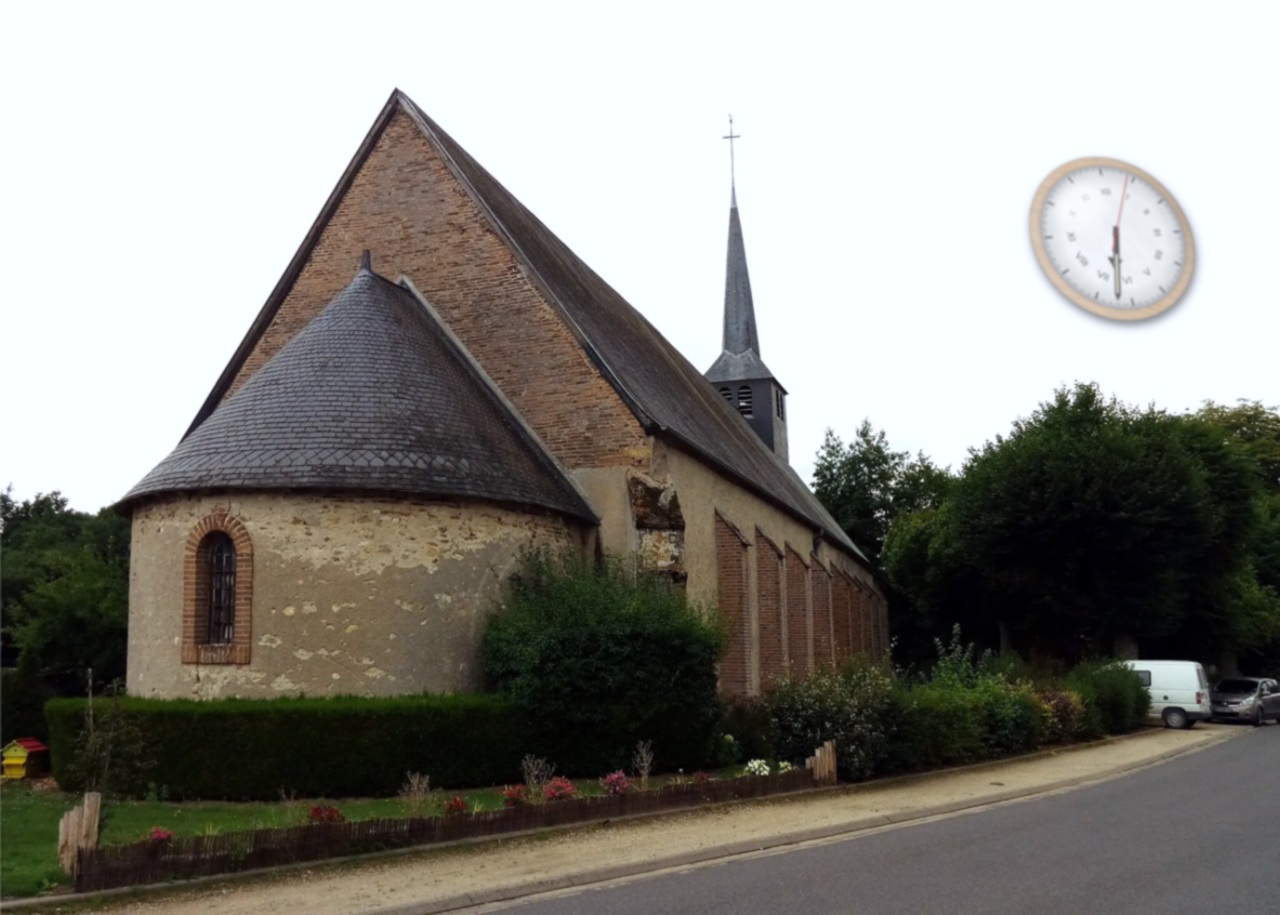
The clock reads **6:32:04**
